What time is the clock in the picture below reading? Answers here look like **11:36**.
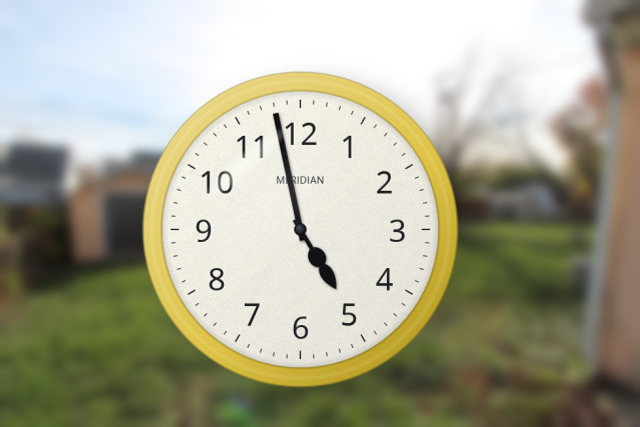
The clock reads **4:58**
